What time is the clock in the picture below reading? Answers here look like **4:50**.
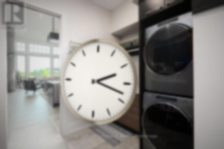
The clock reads **2:18**
